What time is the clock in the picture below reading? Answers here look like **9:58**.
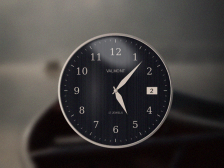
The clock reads **5:07**
